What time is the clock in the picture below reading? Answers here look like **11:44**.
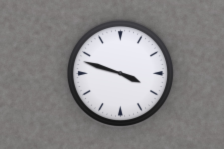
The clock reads **3:48**
